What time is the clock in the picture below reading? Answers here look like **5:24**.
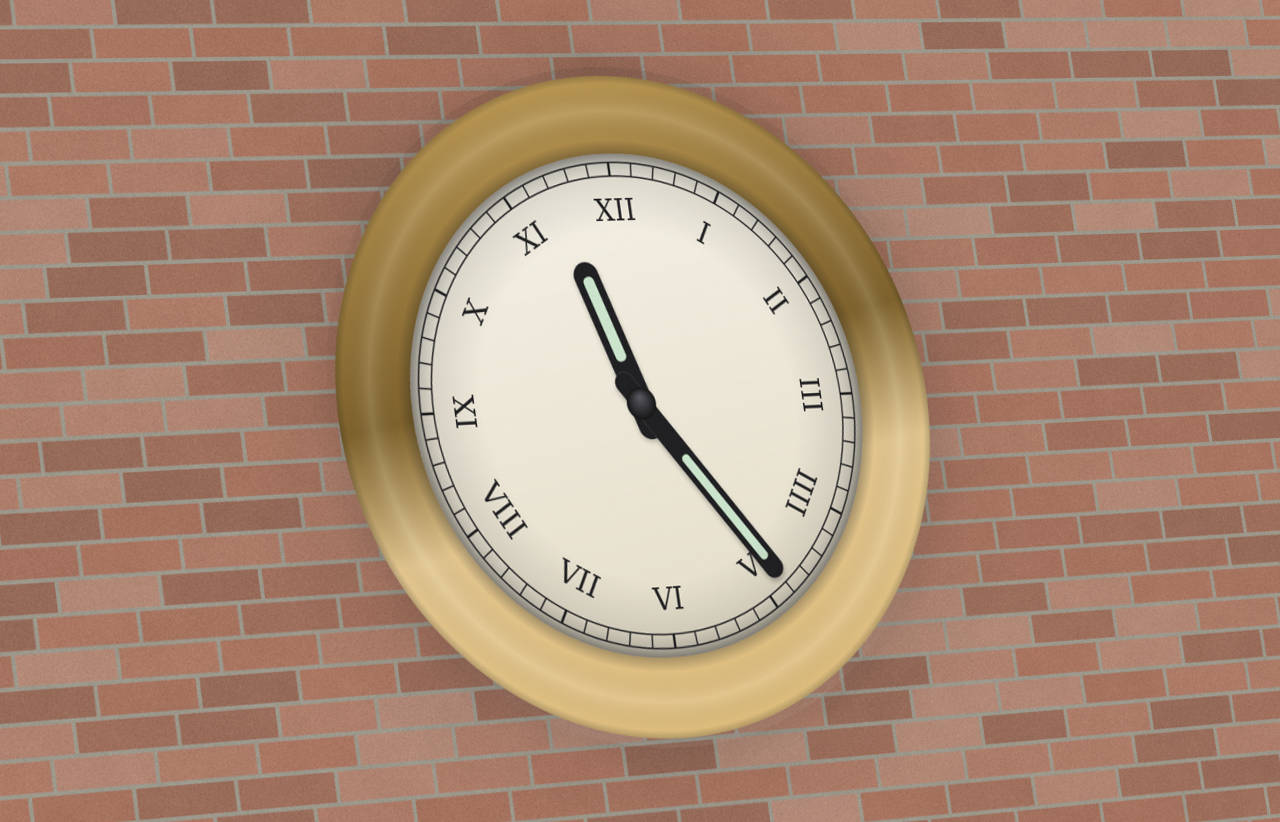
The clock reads **11:24**
